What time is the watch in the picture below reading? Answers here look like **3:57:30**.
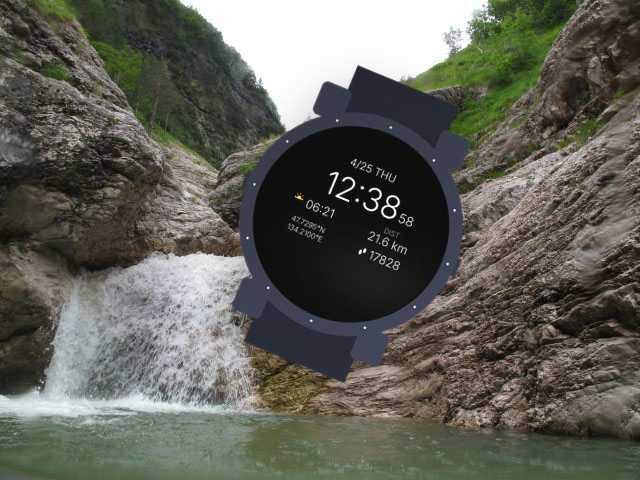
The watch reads **12:38:58**
